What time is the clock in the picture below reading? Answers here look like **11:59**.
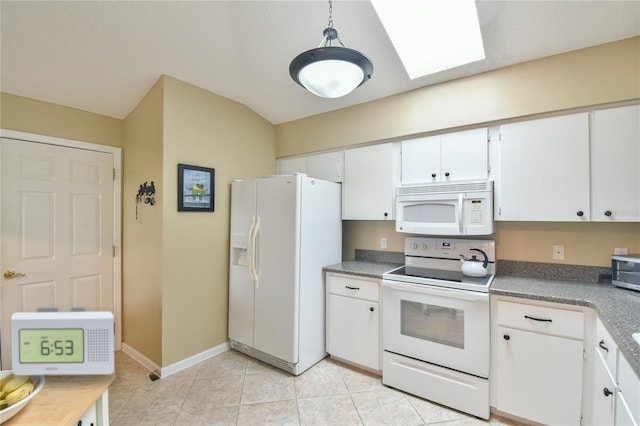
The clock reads **6:53**
